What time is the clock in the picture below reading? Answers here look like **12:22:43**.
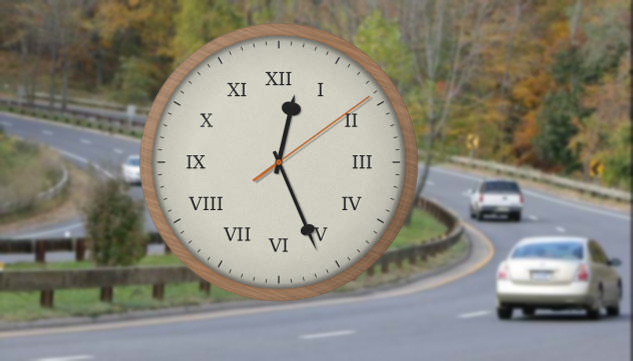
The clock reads **12:26:09**
